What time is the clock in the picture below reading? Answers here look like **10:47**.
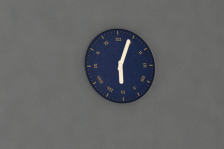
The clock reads **6:04**
